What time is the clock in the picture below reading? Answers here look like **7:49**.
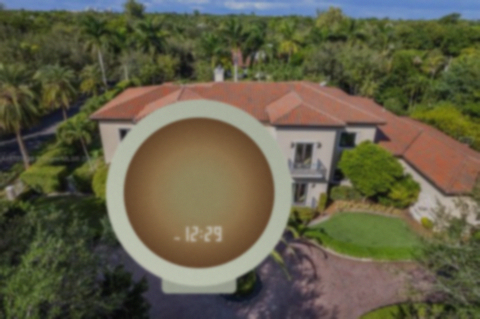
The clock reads **12:29**
